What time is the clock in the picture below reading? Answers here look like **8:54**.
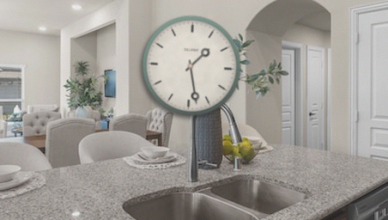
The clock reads **1:28**
